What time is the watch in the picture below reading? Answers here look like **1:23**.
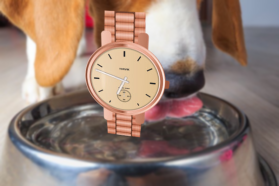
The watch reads **6:48**
